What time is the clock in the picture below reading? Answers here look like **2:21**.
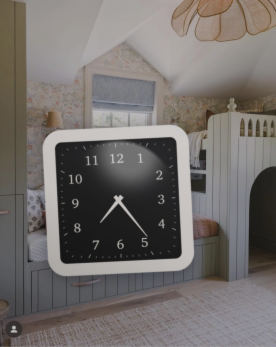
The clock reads **7:24**
